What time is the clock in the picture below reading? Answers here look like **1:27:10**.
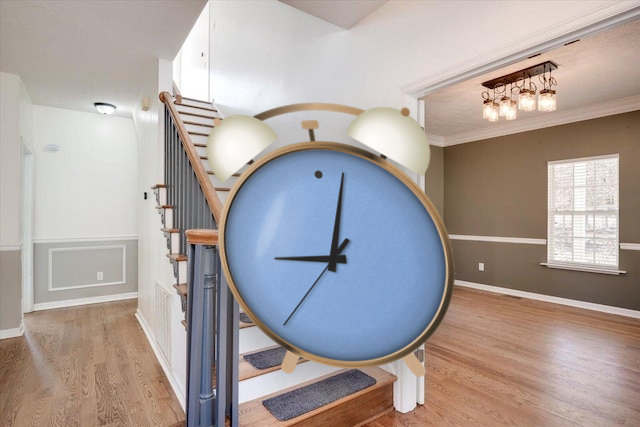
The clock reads **9:02:37**
